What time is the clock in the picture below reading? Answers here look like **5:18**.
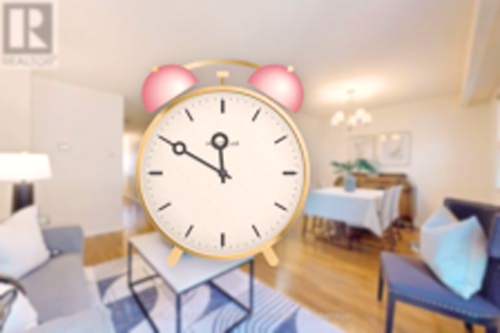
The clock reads **11:50**
